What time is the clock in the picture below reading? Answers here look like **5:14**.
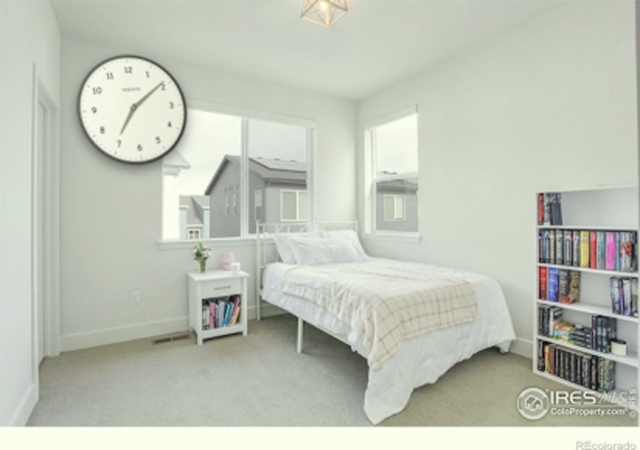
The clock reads **7:09**
